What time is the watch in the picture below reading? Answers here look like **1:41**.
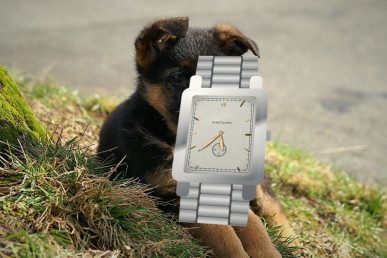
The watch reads **5:38**
